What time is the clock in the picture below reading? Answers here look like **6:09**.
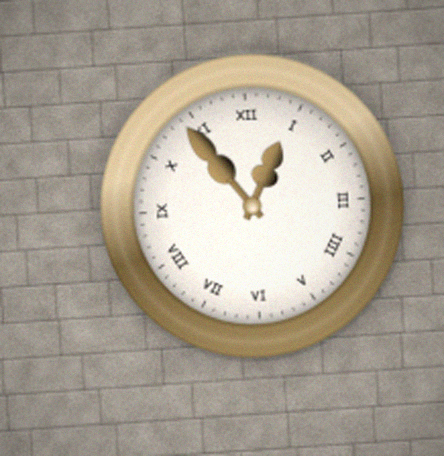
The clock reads **12:54**
